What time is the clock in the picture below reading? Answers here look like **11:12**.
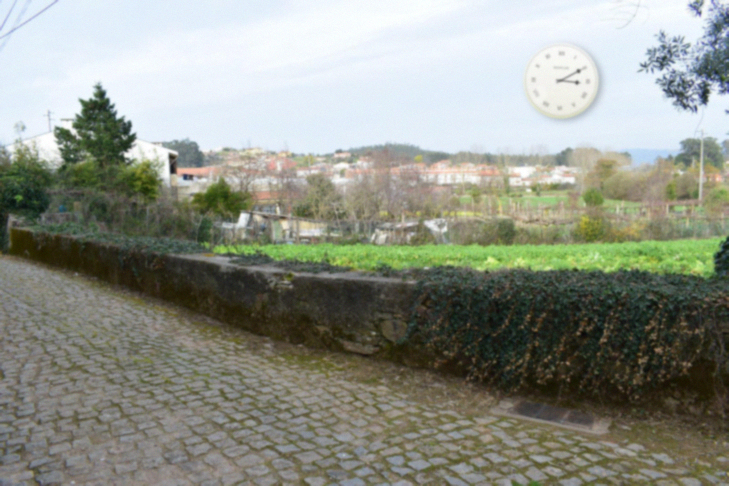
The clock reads **3:10**
